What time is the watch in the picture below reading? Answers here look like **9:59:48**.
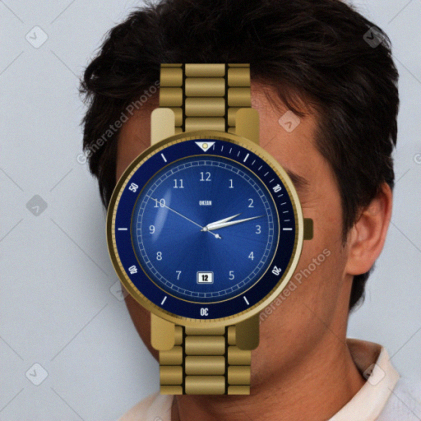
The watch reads **2:12:50**
